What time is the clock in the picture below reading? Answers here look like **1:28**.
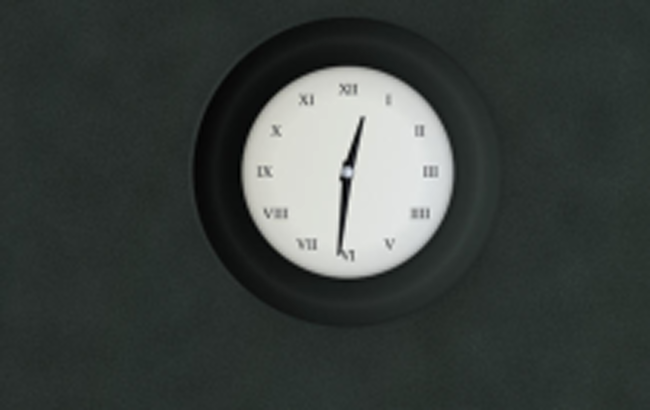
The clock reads **12:31**
